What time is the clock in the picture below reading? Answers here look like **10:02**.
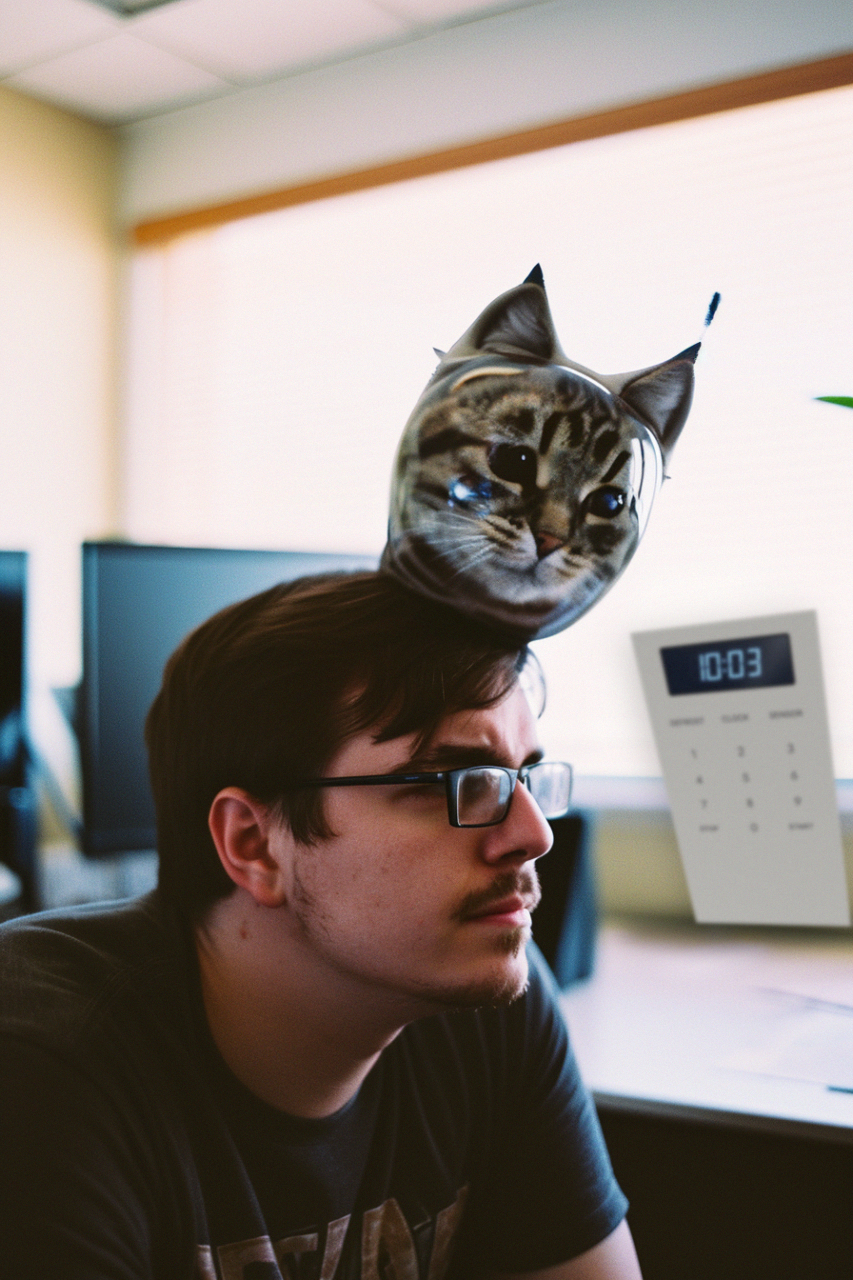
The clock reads **10:03**
